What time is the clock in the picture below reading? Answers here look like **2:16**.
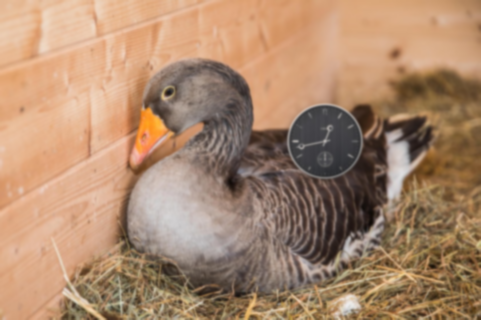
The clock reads **12:43**
